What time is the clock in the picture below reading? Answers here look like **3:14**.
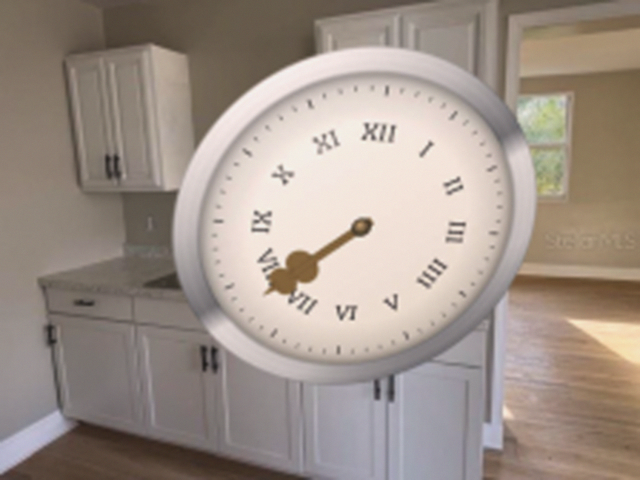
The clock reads **7:38**
